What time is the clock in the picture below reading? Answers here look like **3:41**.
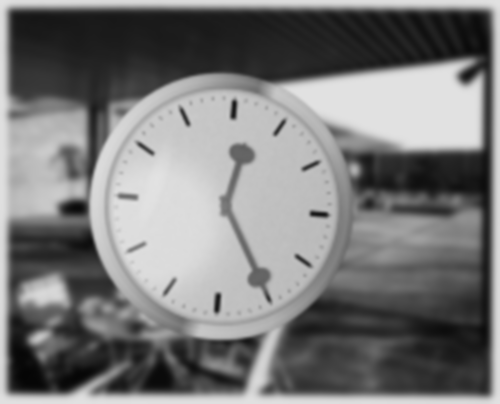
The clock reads **12:25**
